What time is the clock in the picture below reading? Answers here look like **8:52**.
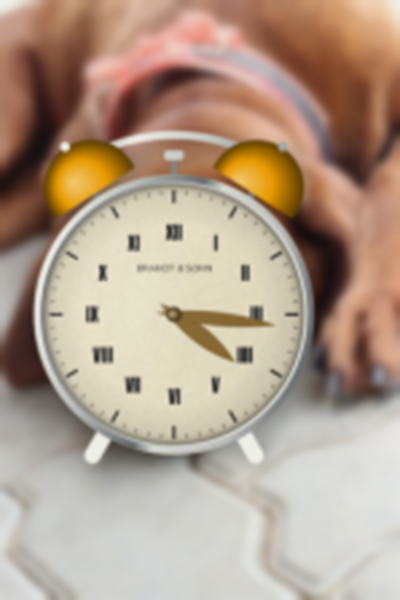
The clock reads **4:16**
